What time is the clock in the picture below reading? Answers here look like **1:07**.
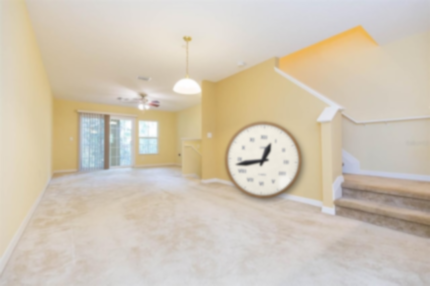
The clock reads **12:43**
